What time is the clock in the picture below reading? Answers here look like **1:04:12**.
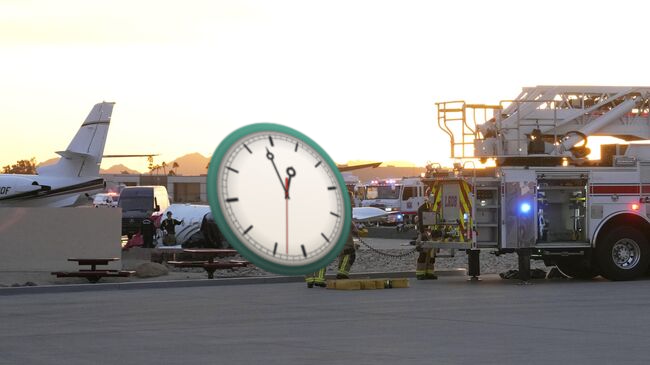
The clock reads **12:58:33**
